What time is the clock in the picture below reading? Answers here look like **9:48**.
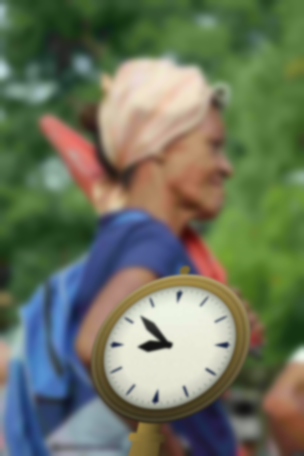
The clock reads **8:52**
